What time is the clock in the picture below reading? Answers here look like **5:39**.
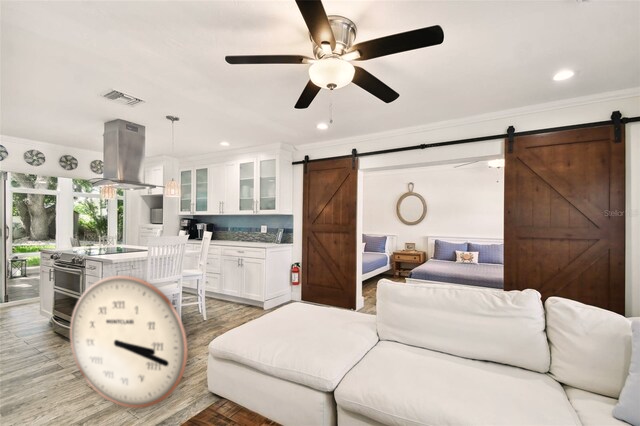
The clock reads **3:18**
